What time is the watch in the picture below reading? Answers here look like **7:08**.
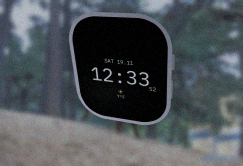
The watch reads **12:33**
